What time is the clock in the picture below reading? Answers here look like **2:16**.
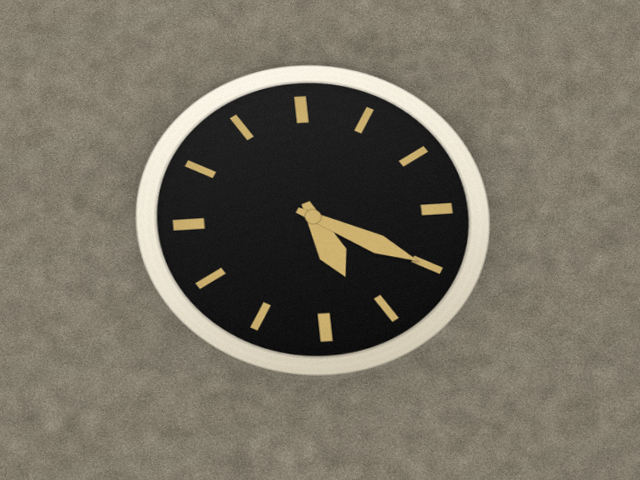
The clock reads **5:20**
